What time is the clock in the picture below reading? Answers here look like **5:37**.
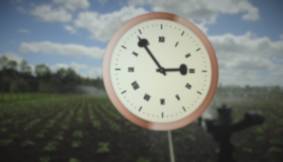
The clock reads **2:54**
